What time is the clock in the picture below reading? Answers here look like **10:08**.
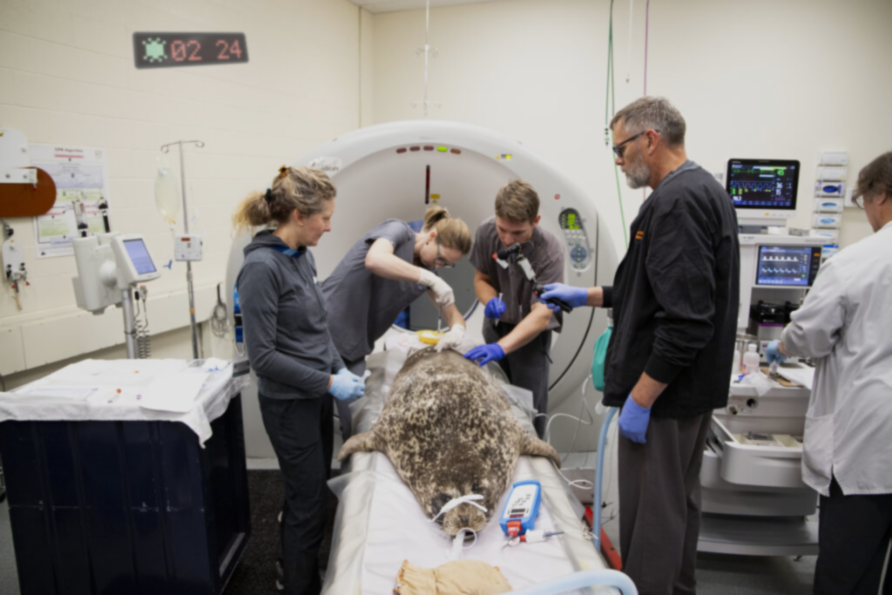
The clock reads **2:24**
